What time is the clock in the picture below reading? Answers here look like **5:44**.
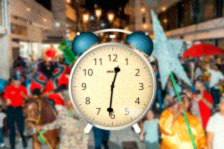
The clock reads **12:31**
